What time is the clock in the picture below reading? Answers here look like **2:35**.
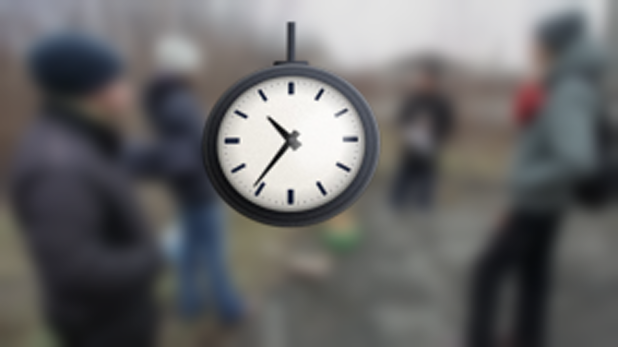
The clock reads **10:36**
